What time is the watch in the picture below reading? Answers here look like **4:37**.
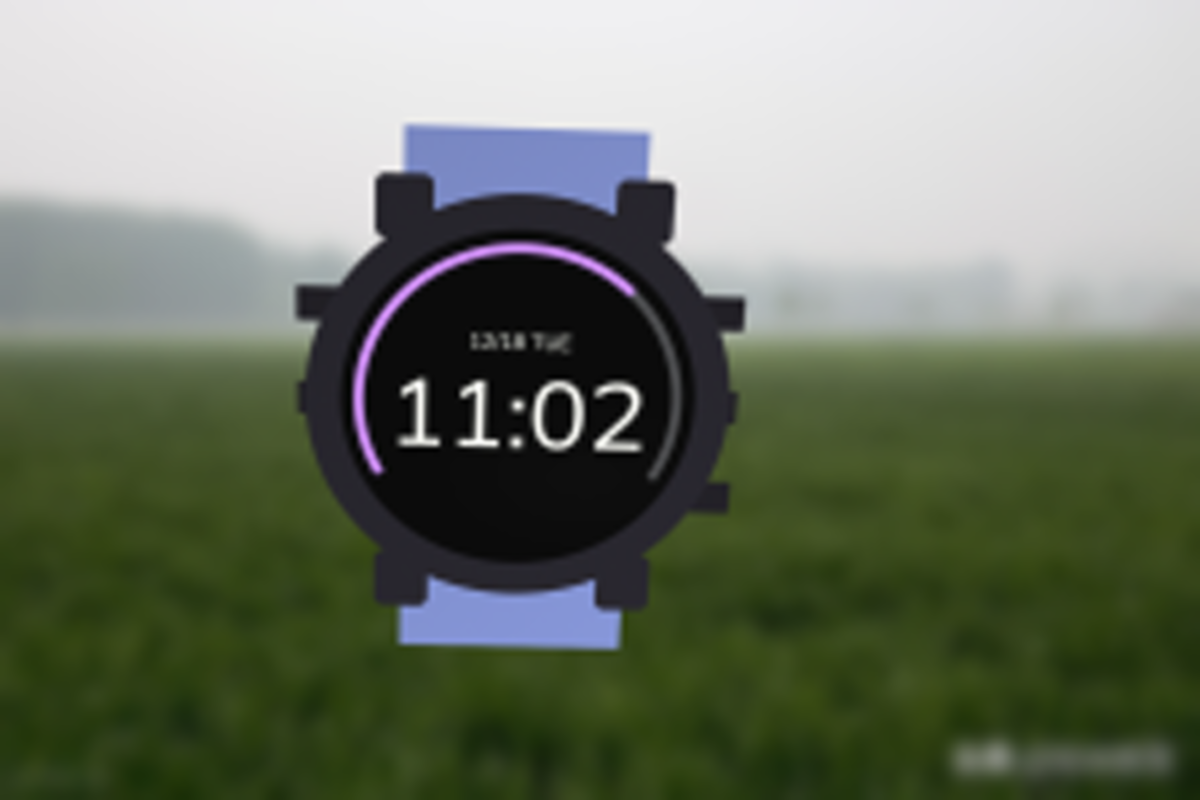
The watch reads **11:02**
